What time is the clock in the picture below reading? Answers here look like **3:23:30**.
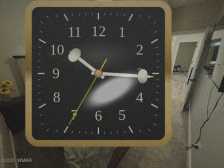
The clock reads **10:15:35**
